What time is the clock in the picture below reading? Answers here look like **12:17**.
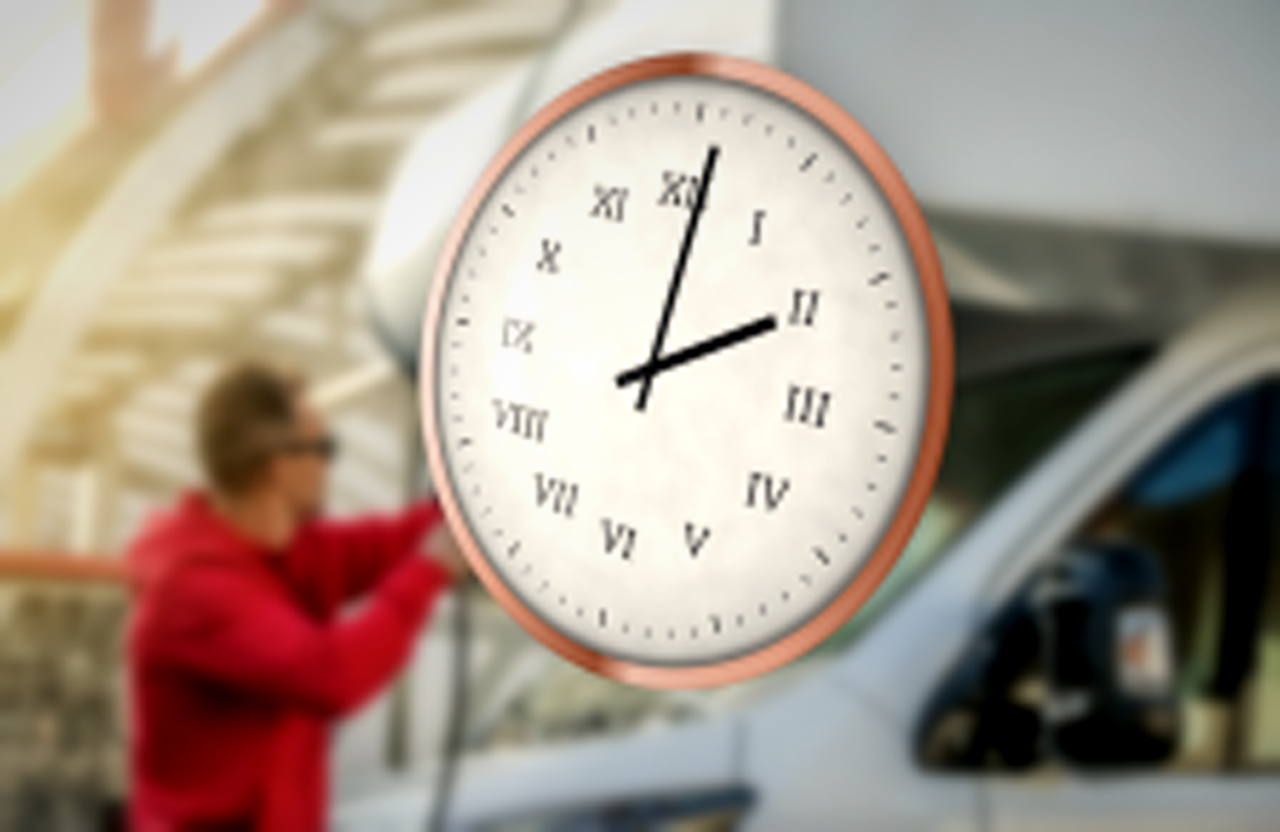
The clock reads **2:01**
